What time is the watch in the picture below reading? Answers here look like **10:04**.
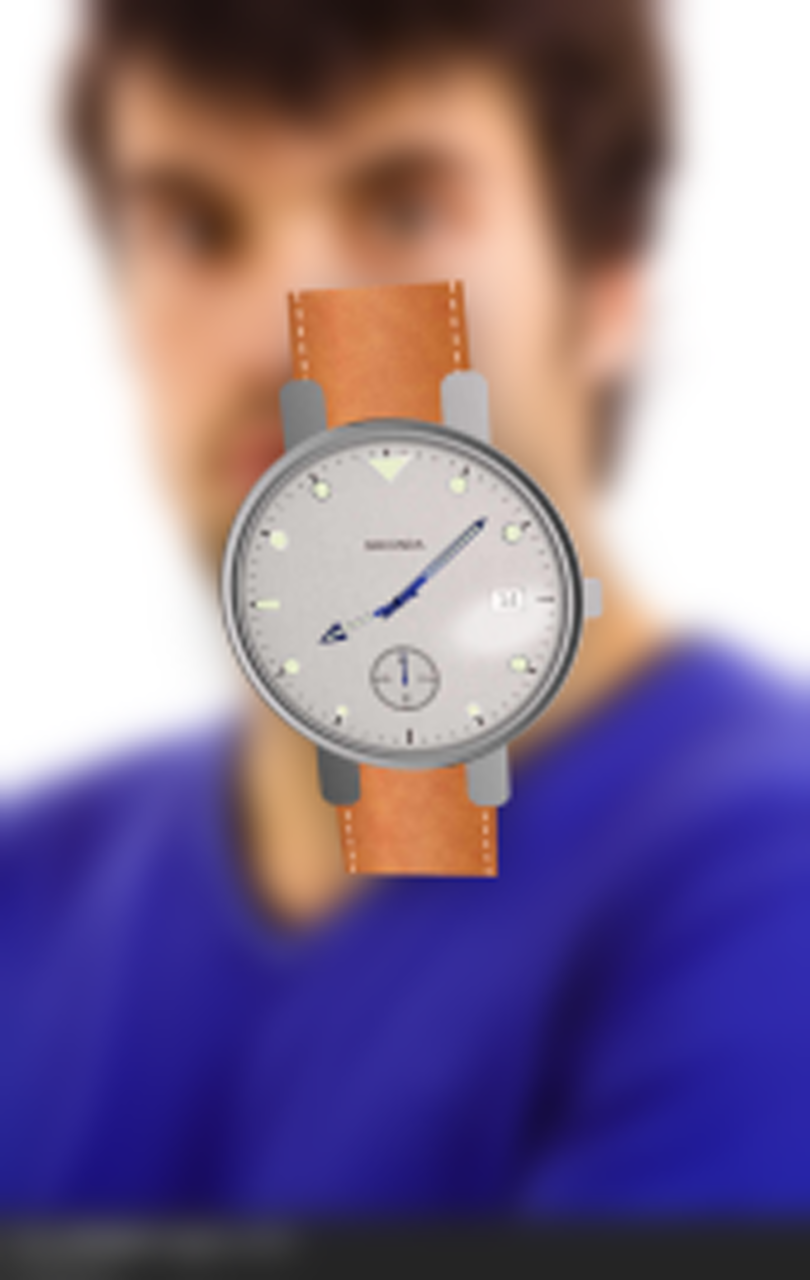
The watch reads **8:08**
